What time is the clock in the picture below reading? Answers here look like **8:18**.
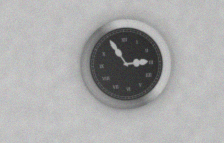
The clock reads **2:55**
